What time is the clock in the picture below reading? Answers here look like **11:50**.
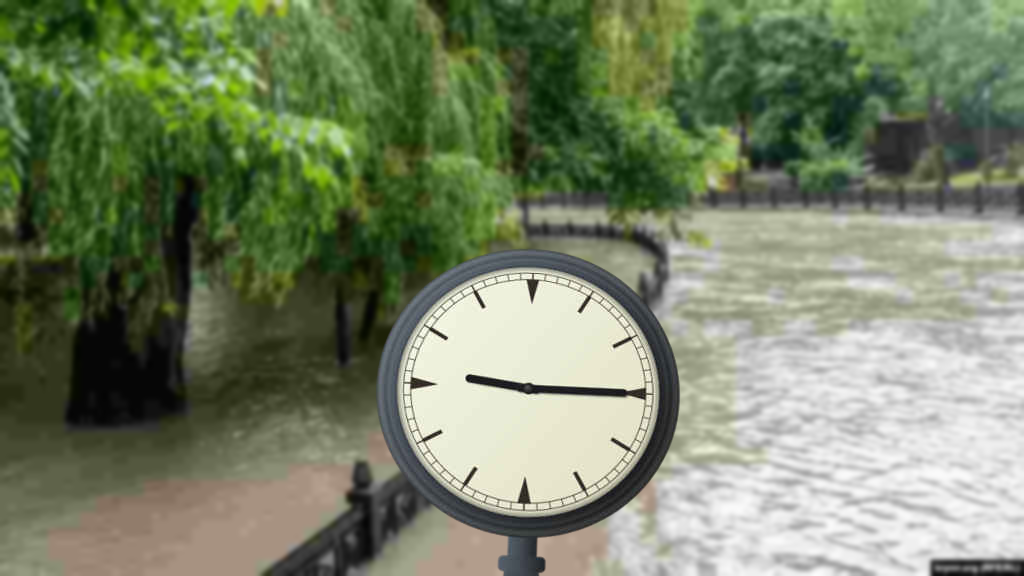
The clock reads **9:15**
